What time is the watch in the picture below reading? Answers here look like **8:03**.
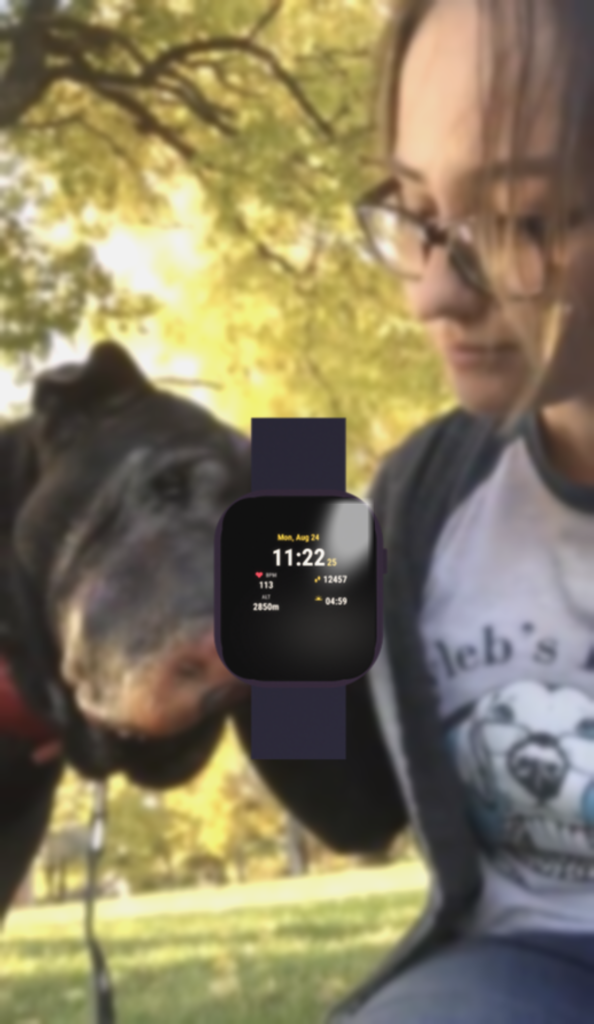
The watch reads **11:22**
